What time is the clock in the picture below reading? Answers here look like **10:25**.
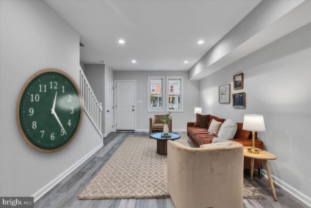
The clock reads **12:24**
